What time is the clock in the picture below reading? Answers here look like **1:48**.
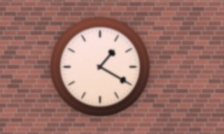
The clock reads **1:20**
